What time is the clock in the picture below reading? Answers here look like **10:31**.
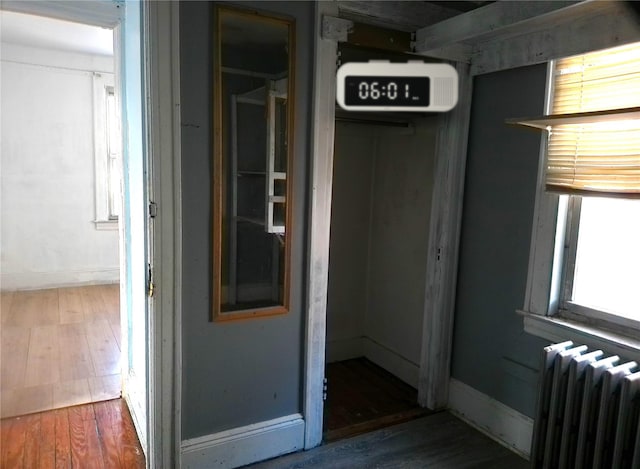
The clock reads **6:01**
